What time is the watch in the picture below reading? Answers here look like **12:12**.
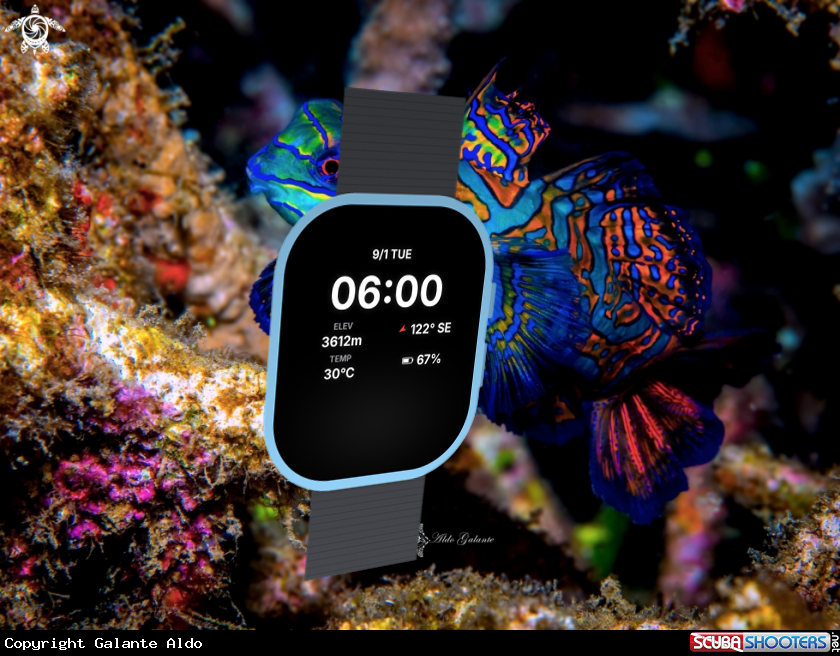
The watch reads **6:00**
